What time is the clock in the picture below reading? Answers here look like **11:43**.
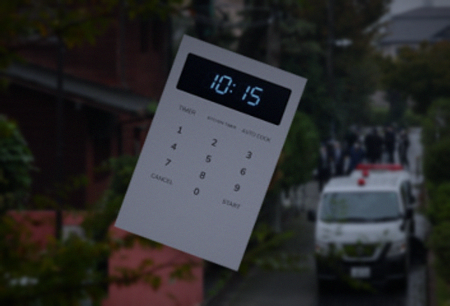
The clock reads **10:15**
